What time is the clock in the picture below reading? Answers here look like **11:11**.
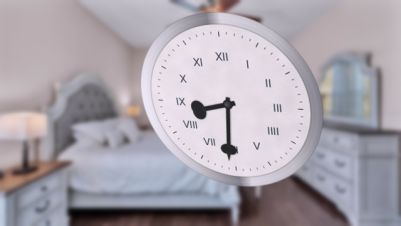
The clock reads **8:31**
